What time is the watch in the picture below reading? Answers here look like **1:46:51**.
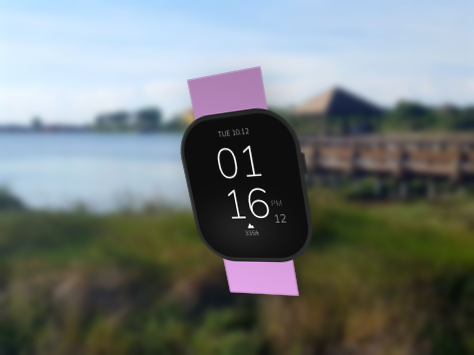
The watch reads **1:16:12**
